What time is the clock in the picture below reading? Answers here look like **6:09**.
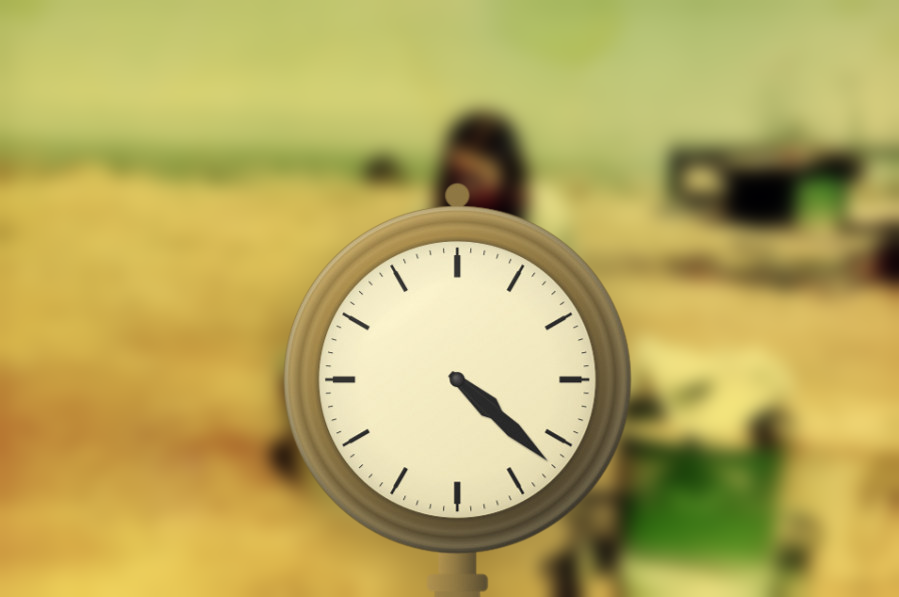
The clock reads **4:22**
